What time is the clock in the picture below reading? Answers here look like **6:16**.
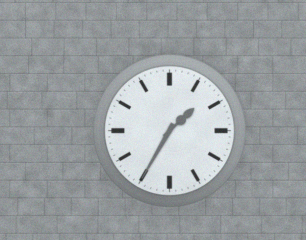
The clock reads **1:35**
